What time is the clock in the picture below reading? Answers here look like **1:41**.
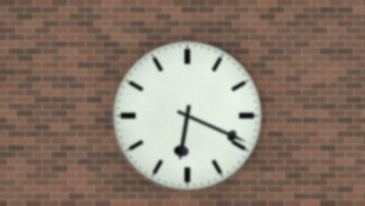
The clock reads **6:19**
